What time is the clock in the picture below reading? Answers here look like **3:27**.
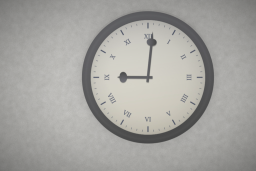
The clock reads **9:01**
